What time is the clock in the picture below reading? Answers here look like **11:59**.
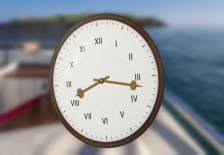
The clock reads **8:17**
